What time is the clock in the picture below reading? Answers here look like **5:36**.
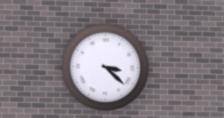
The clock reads **3:22**
